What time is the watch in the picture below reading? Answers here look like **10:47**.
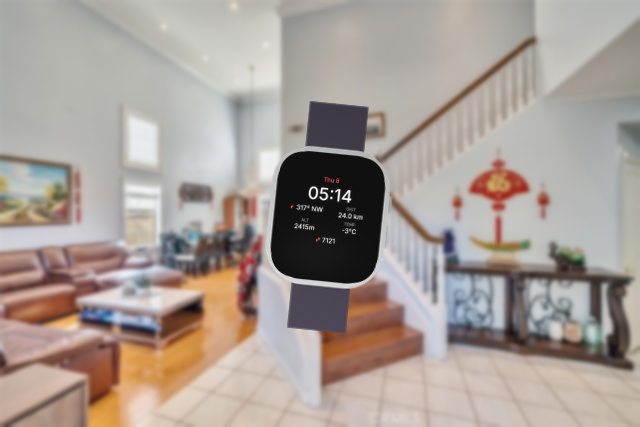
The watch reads **5:14**
